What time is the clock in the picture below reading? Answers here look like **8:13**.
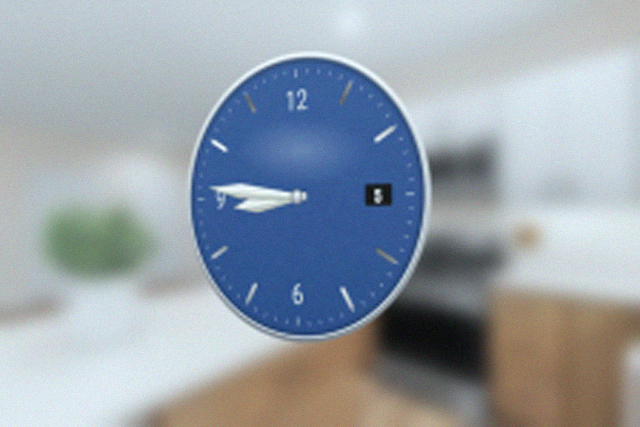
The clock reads **8:46**
